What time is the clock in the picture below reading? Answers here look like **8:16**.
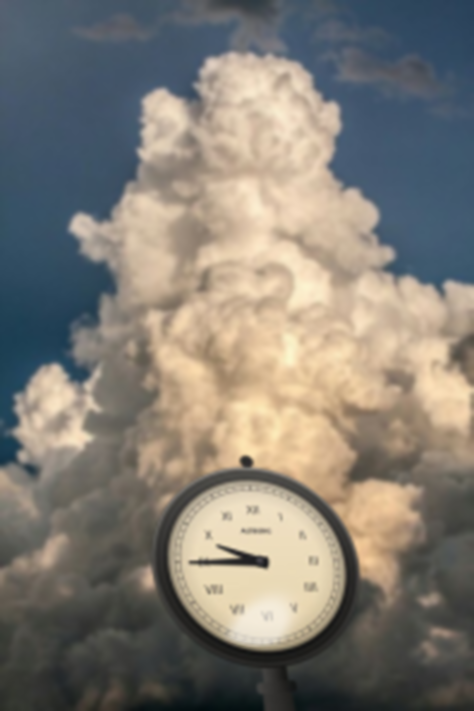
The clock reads **9:45**
